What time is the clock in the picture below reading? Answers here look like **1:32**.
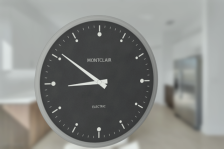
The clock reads **8:51**
